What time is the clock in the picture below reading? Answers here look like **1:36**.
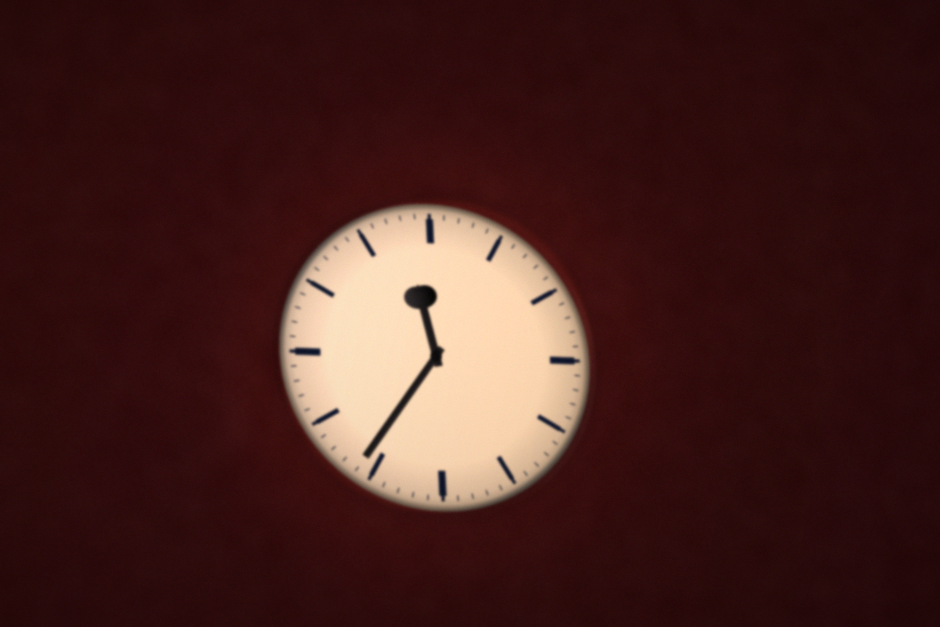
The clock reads **11:36**
